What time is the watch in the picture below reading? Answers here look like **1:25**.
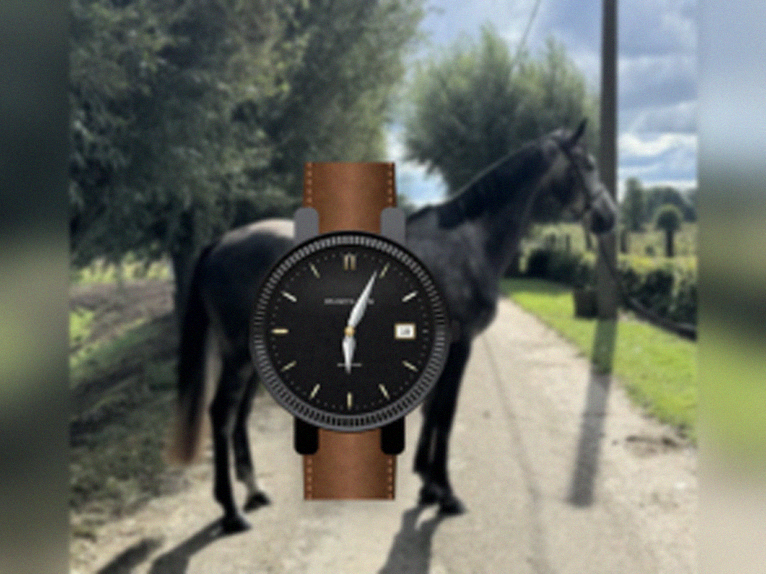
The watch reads **6:04**
